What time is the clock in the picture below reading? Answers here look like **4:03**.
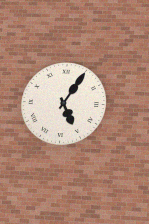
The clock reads **5:05**
